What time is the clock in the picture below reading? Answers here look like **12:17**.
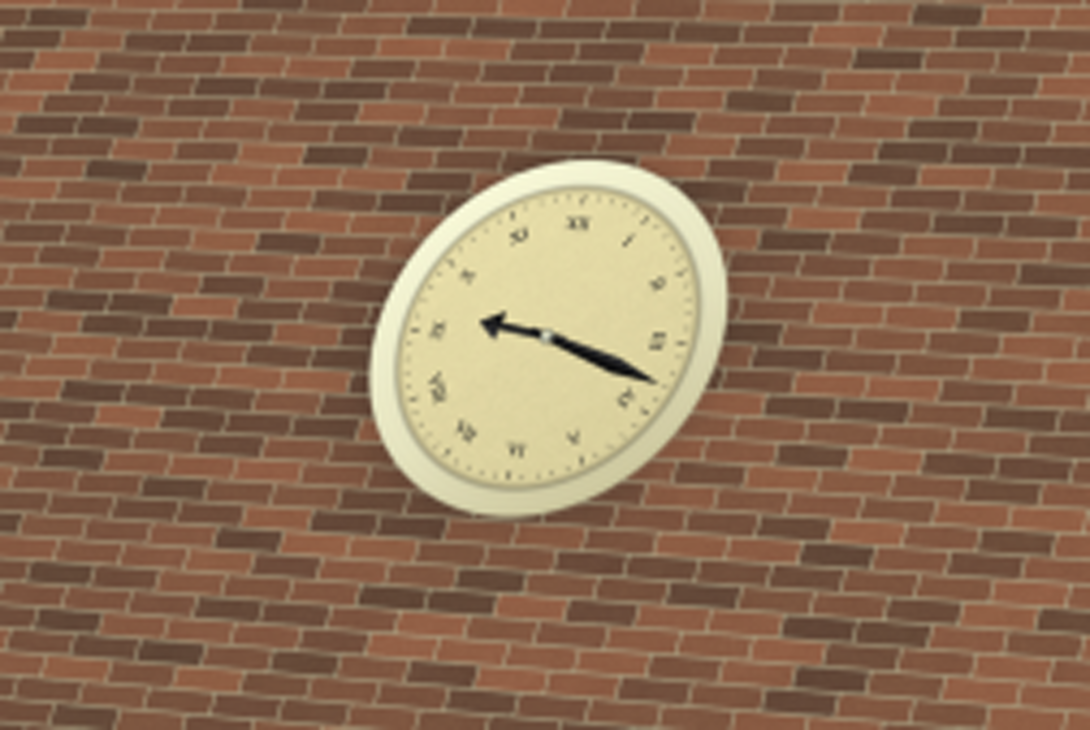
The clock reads **9:18**
